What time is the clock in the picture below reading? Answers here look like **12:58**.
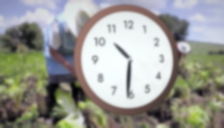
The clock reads **10:31**
